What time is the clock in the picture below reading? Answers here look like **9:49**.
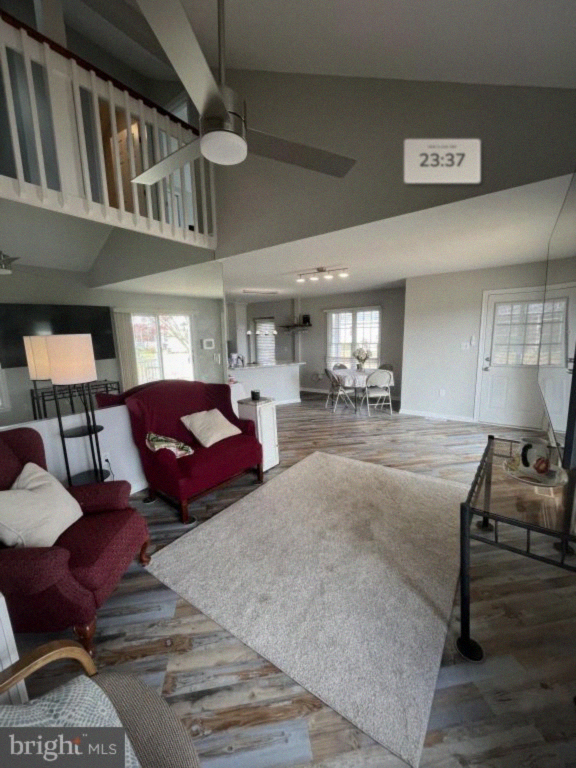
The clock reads **23:37**
